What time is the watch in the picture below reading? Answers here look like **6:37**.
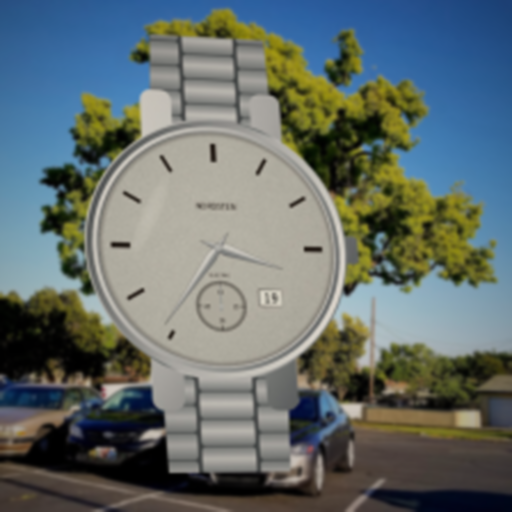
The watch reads **3:36**
